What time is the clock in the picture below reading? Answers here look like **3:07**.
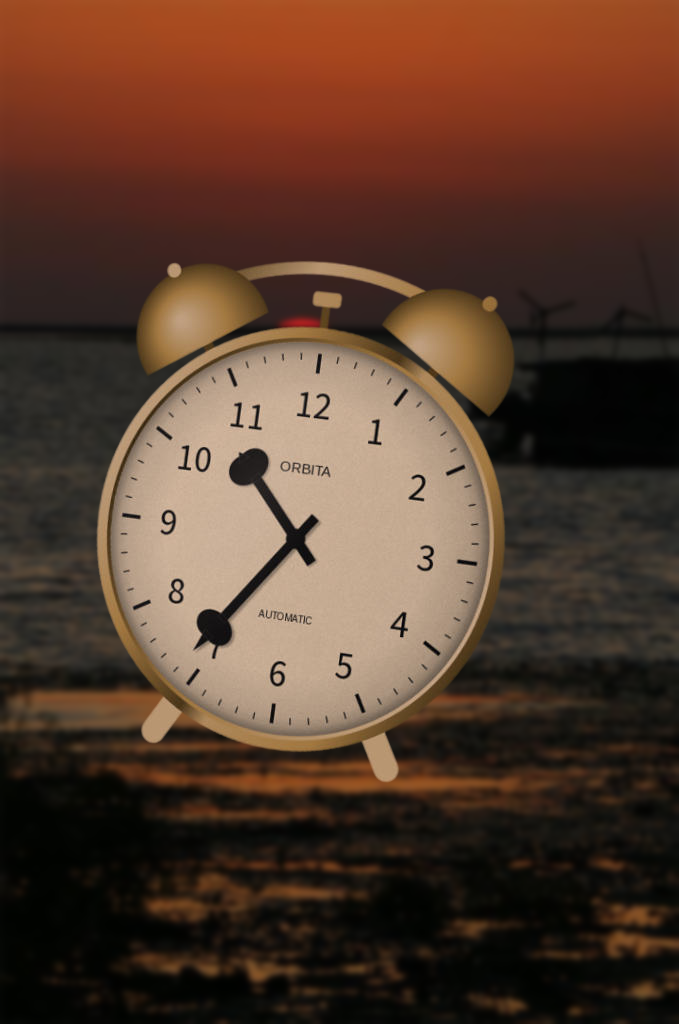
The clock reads **10:36**
